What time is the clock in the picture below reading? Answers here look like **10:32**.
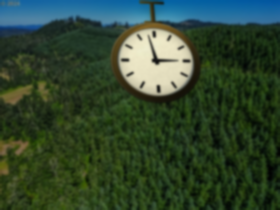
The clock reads **2:58**
